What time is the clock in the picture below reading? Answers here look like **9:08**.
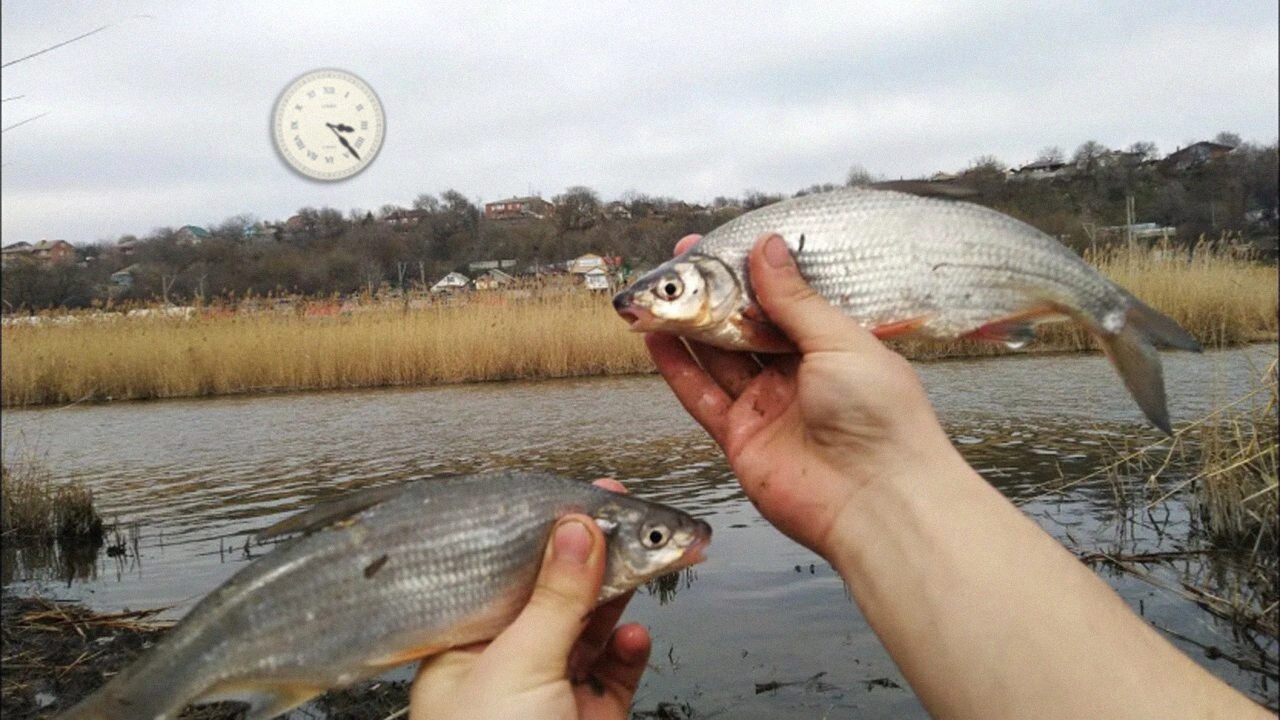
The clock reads **3:23**
